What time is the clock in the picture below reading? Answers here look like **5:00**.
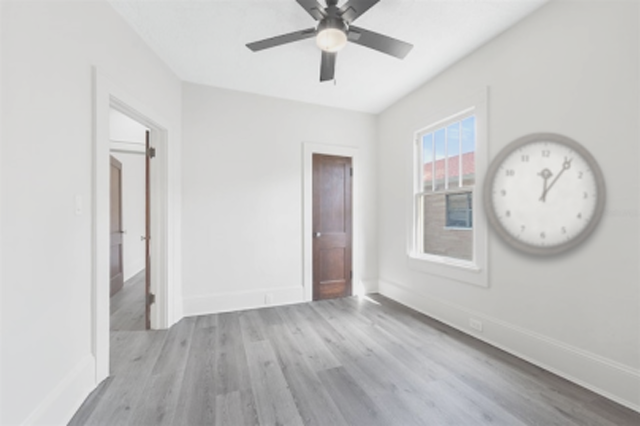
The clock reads **12:06**
